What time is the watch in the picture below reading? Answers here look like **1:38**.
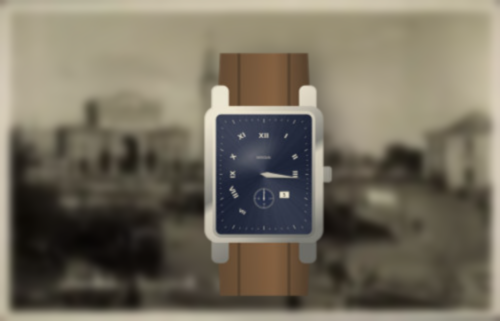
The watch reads **3:16**
